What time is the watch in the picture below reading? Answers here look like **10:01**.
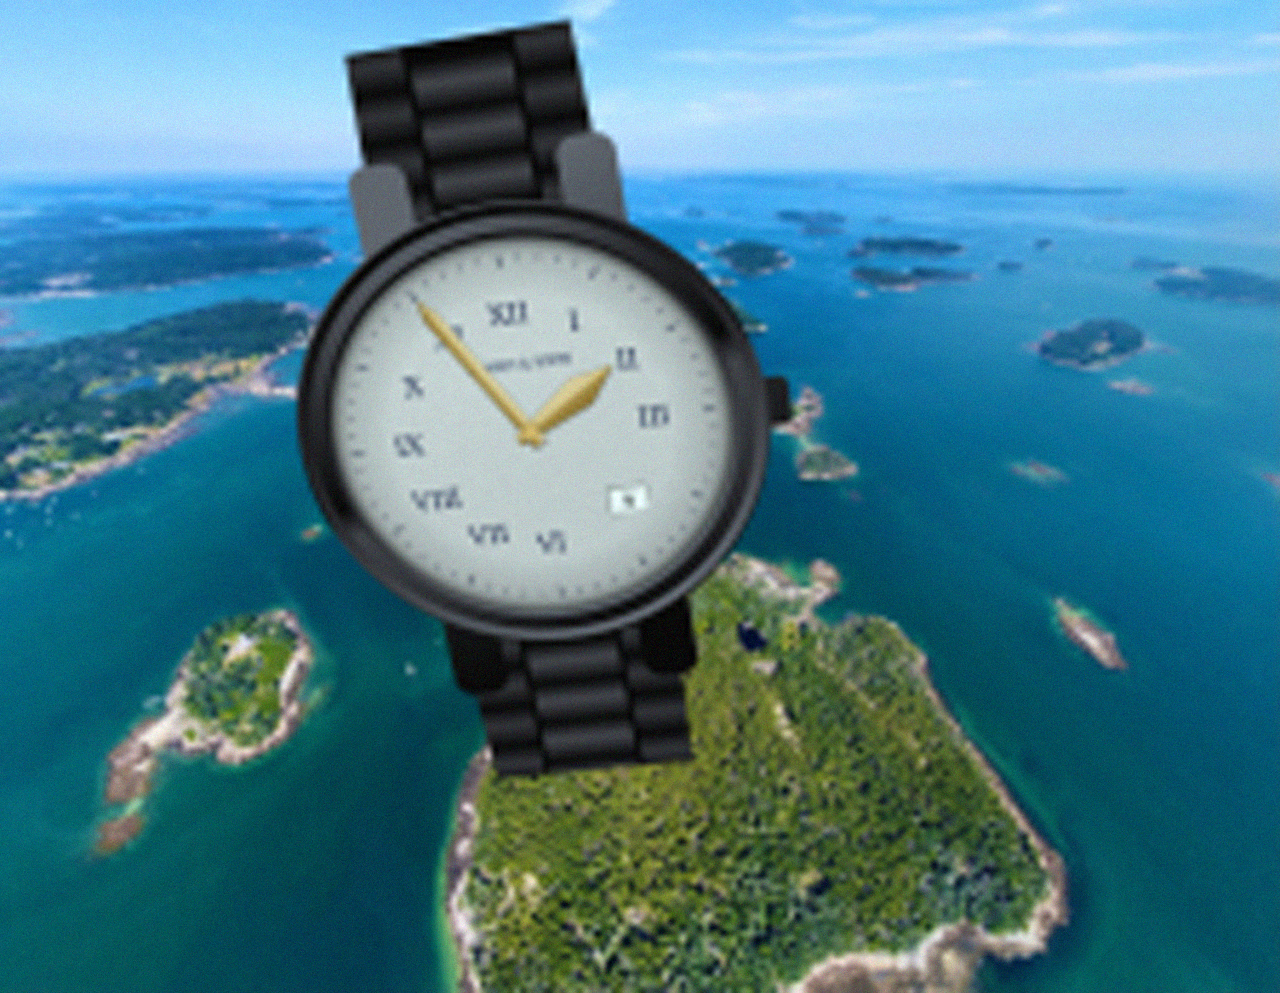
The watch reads **1:55**
